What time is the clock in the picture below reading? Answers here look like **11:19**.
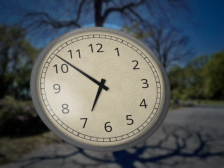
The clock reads **6:52**
